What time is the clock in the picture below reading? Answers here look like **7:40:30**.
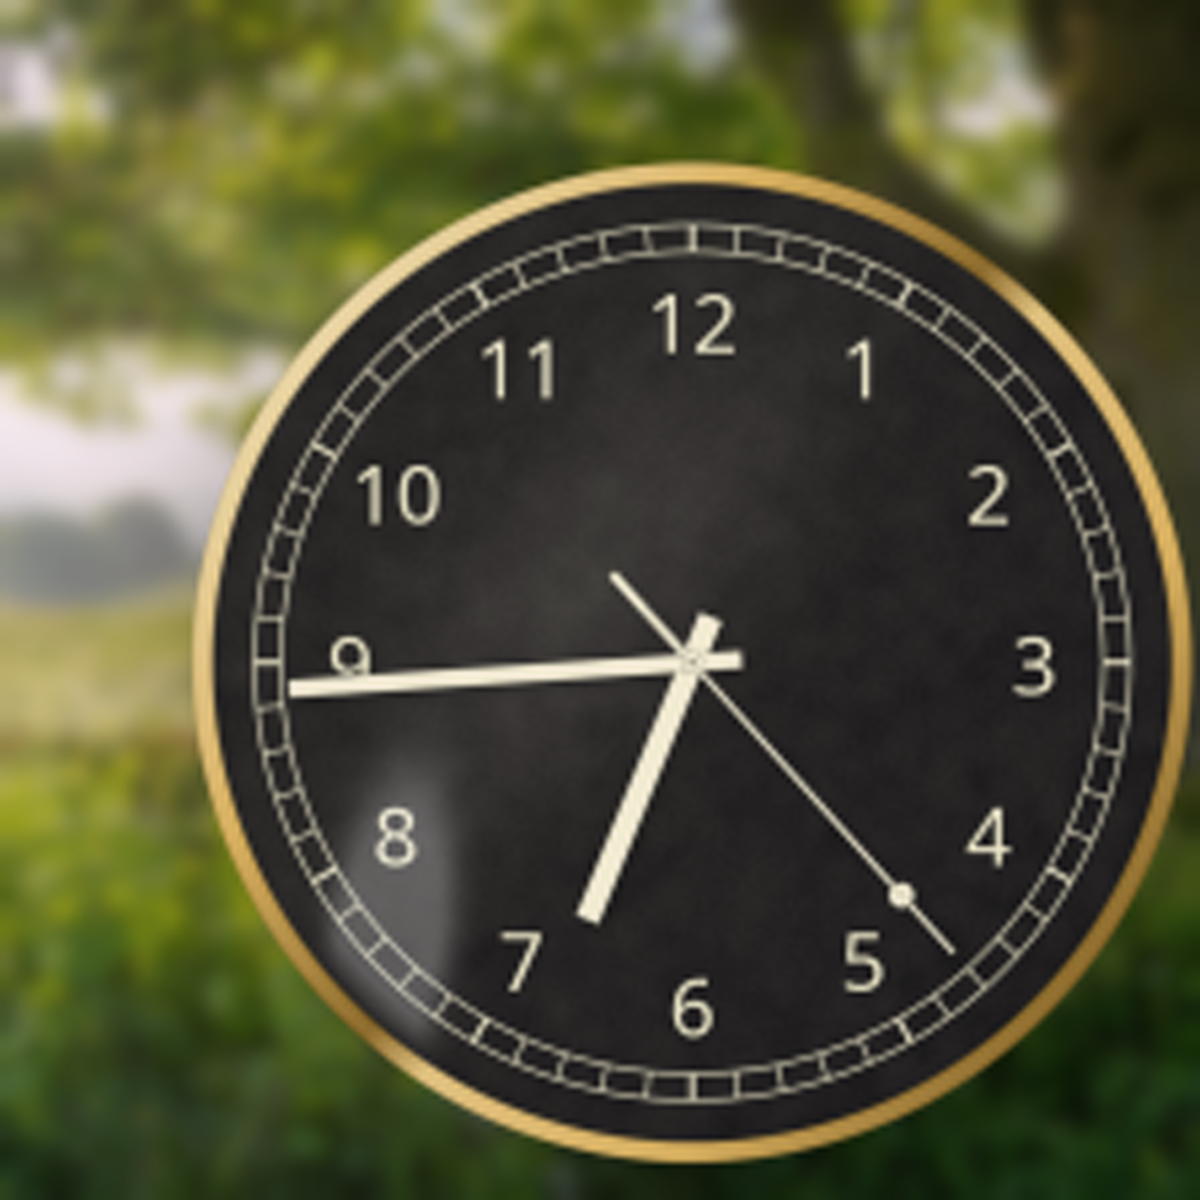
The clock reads **6:44:23**
